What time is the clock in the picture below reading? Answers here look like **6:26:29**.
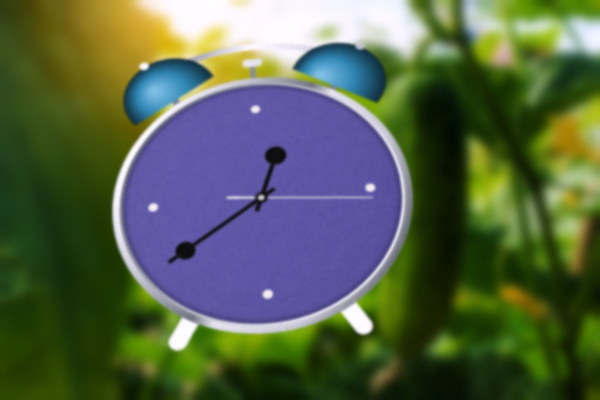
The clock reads **12:39:16**
